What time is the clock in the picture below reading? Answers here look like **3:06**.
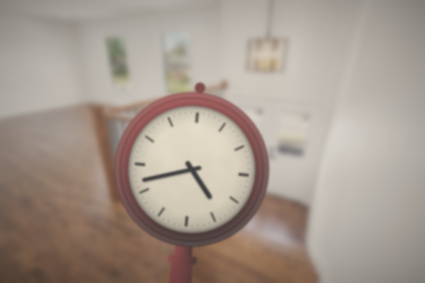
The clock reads **4:42**
